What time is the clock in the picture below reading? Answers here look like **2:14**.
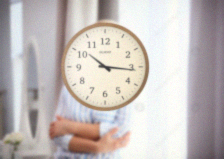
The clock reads **10:16**
